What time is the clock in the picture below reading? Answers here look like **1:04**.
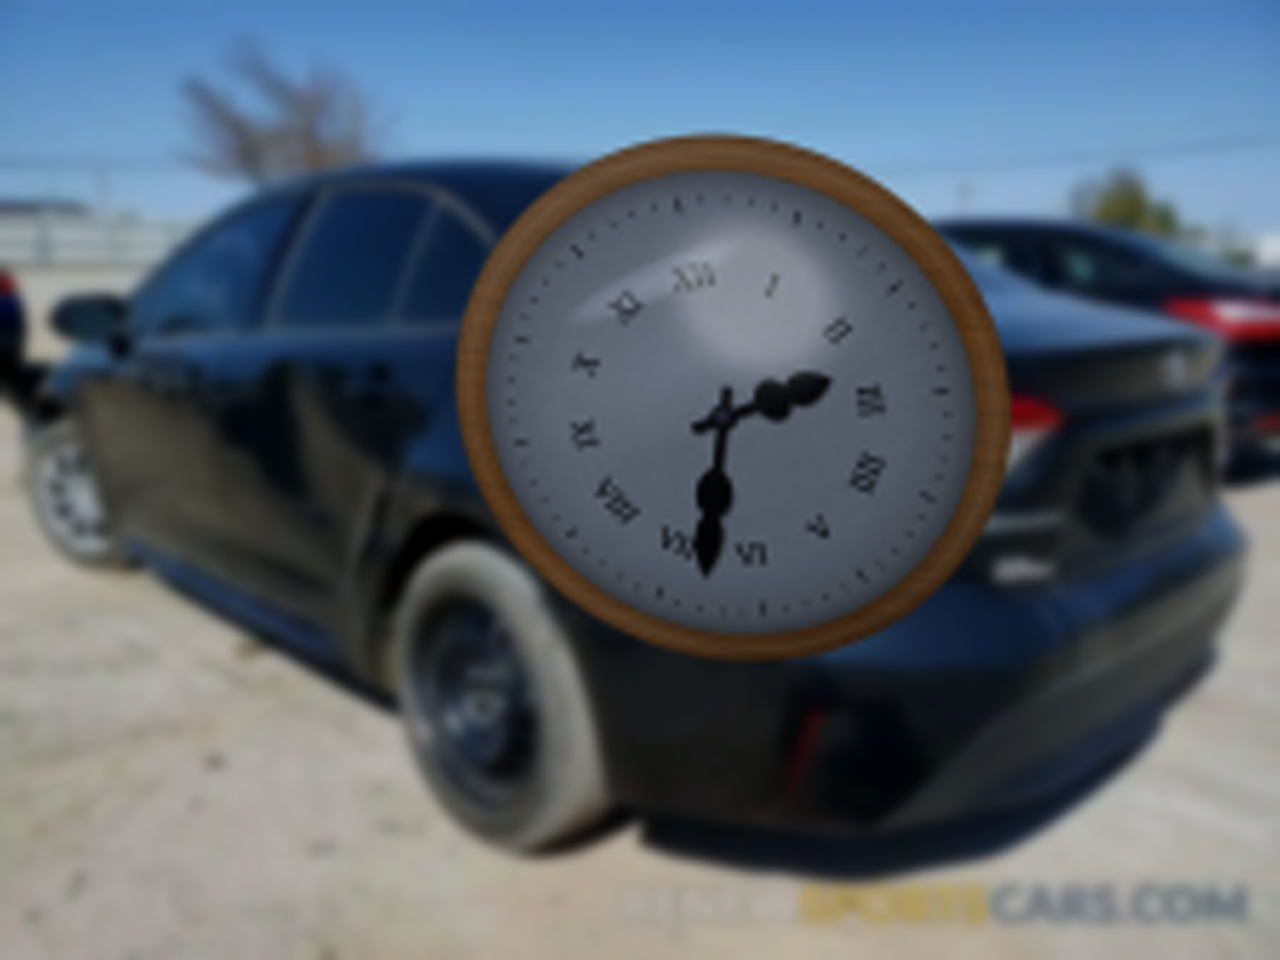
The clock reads **2:33**
